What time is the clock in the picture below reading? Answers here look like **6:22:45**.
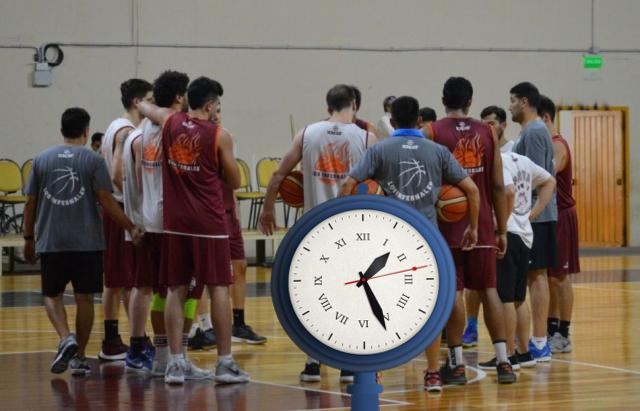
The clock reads **1:26:13**
